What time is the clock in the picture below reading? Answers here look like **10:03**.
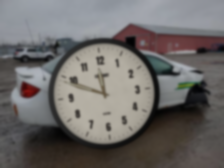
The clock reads **11:49**
